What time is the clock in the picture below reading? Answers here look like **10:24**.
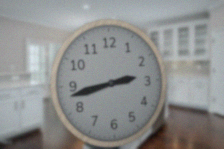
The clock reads **2:43**
